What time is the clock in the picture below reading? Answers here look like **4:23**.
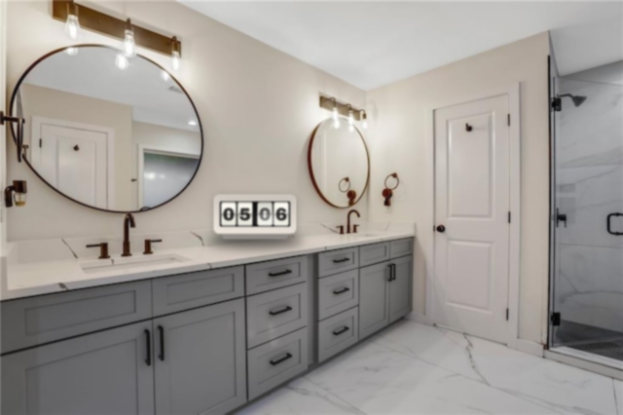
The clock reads **5:06**
